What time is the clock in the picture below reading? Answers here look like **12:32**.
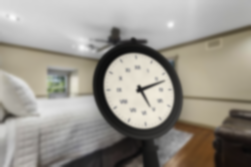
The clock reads **5:12**
